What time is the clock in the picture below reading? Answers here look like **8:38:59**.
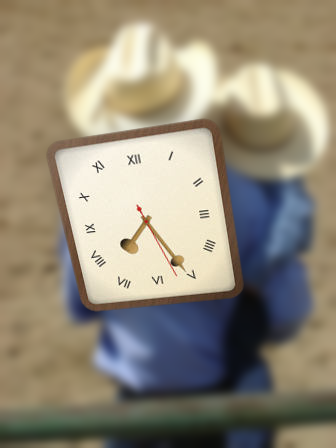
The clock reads **7:25:27**
